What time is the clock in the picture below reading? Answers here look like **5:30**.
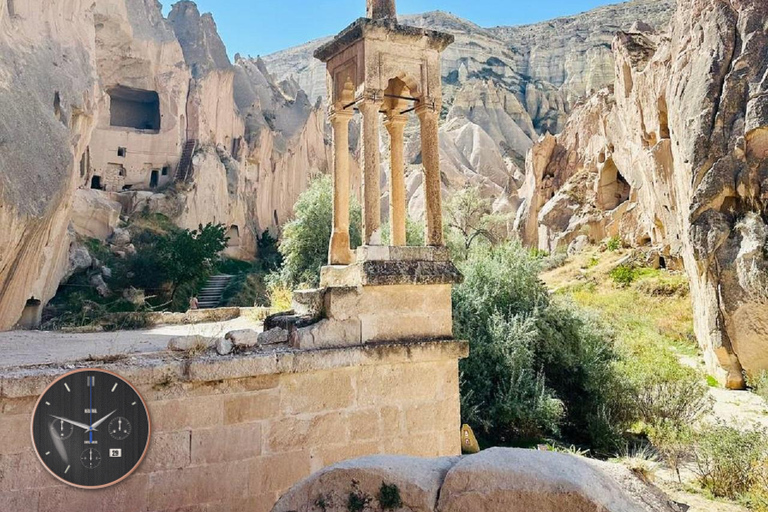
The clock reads **1:48**
